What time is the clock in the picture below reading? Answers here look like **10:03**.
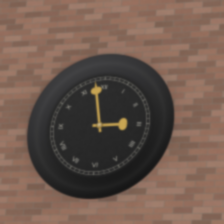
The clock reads **2:58**
